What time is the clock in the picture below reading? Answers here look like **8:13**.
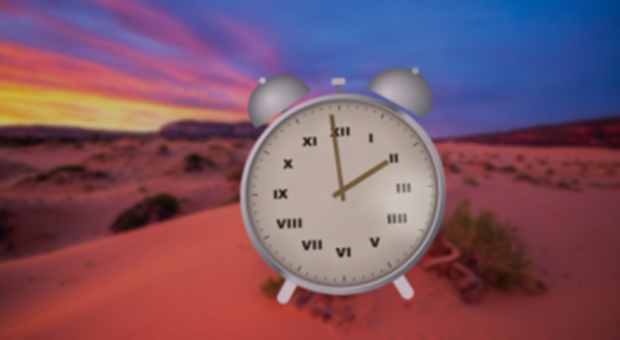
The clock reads **1:59**
